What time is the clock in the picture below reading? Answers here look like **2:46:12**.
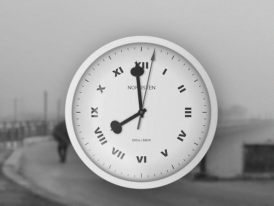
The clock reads **7:59:02**
